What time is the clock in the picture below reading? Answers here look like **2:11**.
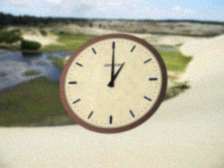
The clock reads **1:00**
